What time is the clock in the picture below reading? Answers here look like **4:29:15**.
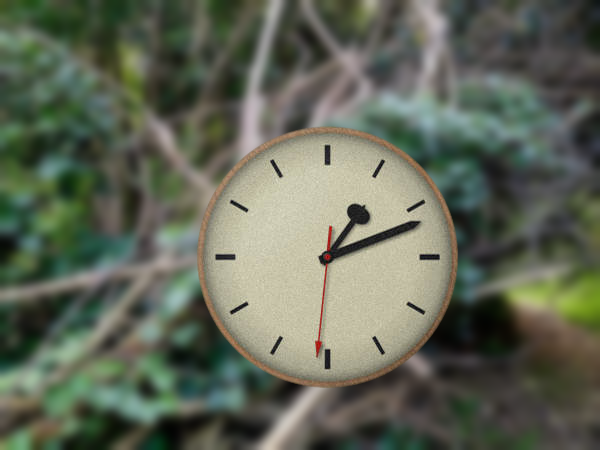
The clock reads **1:11:31**
